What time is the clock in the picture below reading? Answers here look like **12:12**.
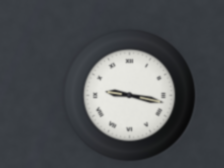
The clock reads **9:17**
